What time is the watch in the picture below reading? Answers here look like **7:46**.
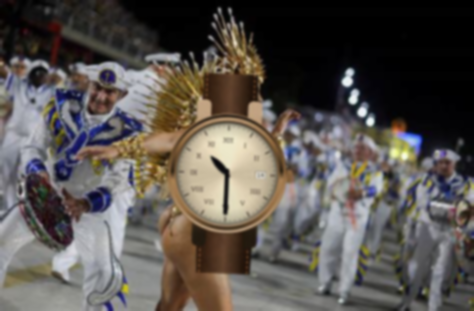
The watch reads **10:30**
